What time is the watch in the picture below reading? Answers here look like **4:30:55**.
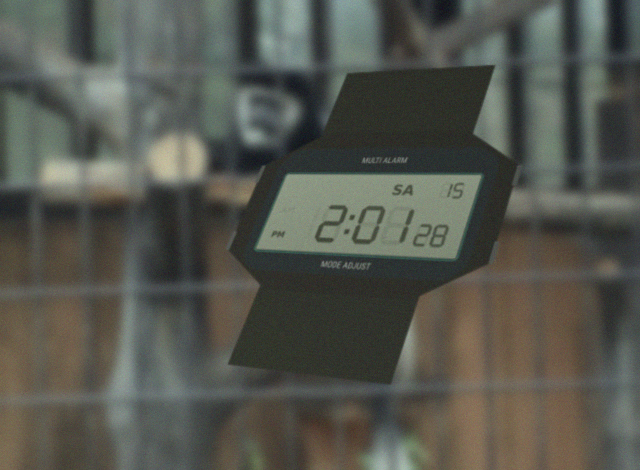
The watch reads **2:01:28**
